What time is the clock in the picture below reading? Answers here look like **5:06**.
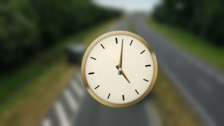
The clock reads **5:02**
